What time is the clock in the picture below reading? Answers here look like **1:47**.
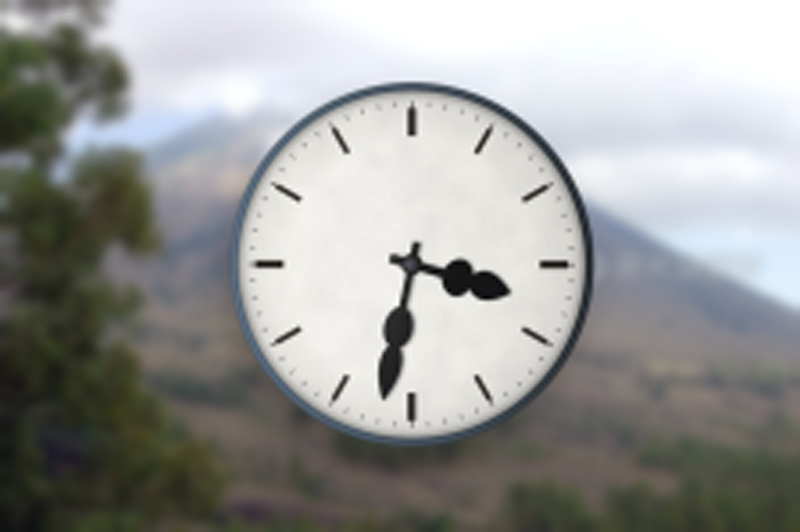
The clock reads **3:32**
